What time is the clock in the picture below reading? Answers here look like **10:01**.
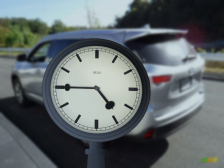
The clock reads **4:45**
